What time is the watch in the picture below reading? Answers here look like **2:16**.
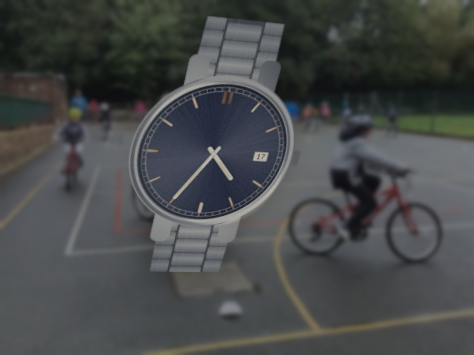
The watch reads **4:35**
